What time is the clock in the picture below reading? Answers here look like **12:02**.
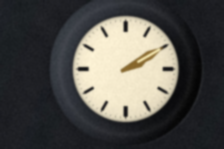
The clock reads **2:10**
